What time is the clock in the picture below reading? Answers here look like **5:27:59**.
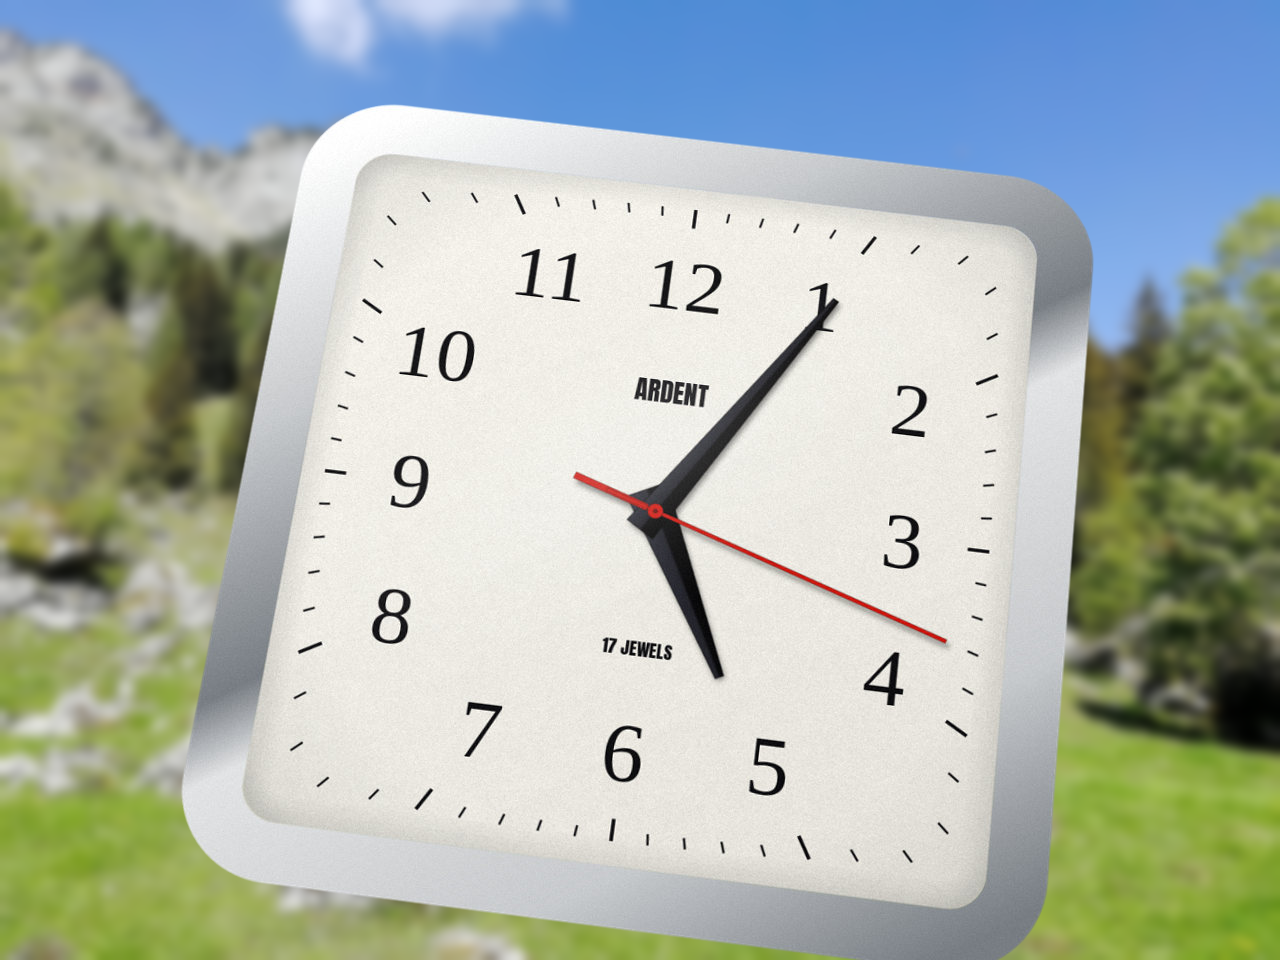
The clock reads **5:05:18**
